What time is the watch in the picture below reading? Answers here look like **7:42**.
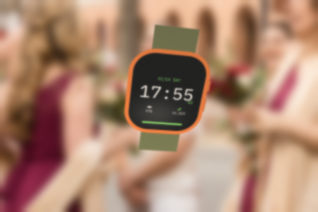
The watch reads **17:55**
